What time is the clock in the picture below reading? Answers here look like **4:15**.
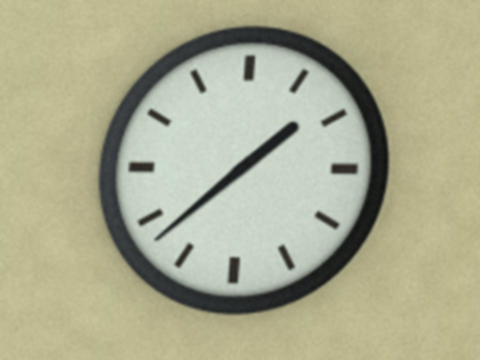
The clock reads **1:38**
